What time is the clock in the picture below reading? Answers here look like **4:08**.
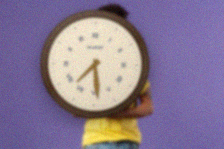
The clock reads **7:29**
